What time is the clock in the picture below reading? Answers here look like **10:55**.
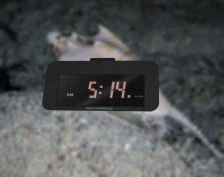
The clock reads **5:14**
